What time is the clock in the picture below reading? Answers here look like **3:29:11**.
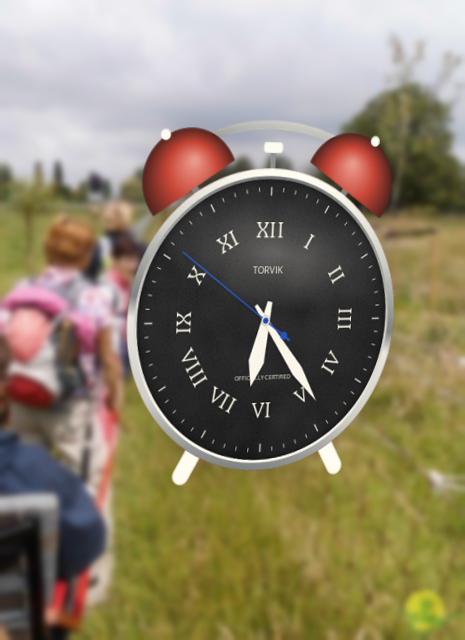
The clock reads **6:23:51**
